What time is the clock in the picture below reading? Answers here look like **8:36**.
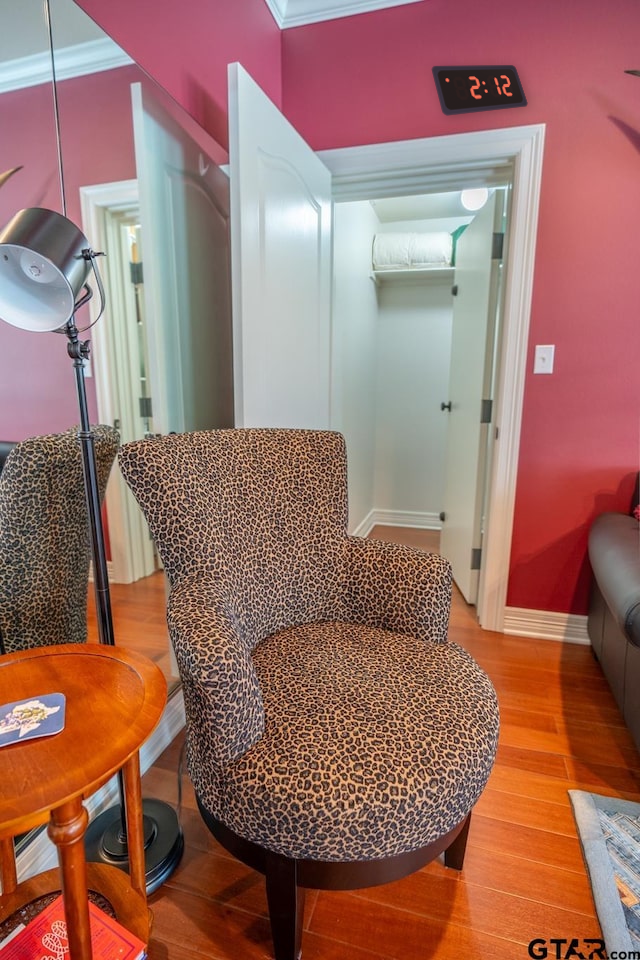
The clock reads **2:12**
